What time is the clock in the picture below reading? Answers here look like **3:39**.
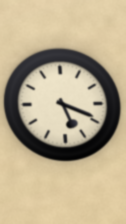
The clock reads **5:19**
